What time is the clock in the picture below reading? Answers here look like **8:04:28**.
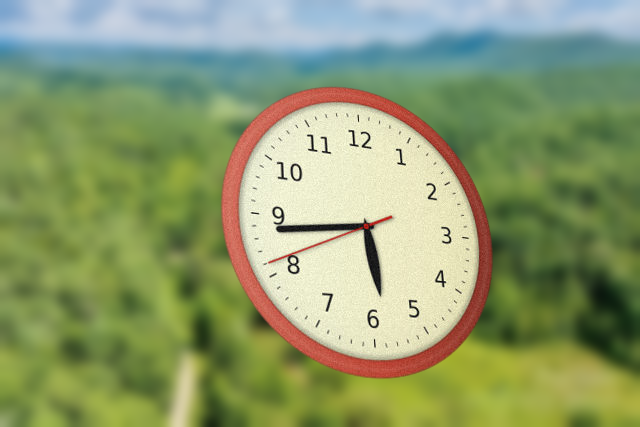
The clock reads **5:43:41**
